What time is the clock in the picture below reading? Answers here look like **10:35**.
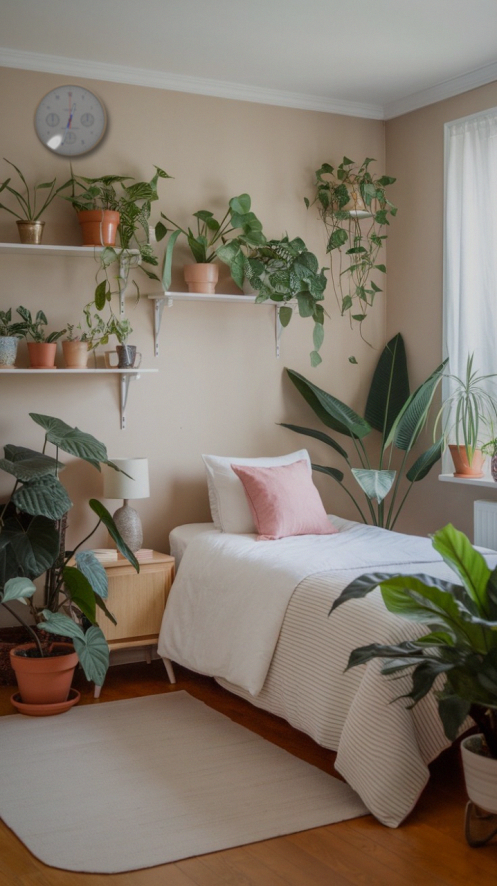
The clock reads **12:33**
